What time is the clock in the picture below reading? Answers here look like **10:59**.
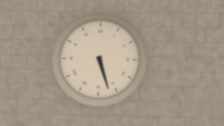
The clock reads **5:27**
